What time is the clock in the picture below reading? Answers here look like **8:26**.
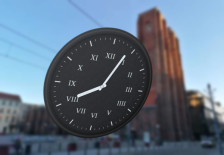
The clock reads **8:04**
